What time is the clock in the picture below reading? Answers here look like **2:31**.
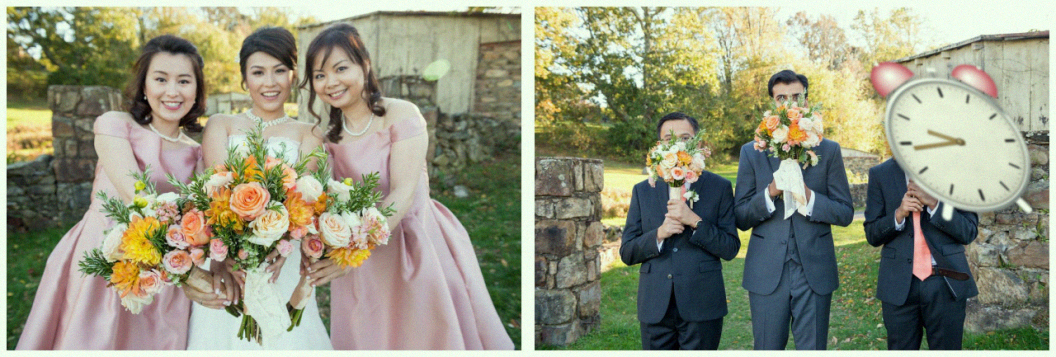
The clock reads **9:44**
